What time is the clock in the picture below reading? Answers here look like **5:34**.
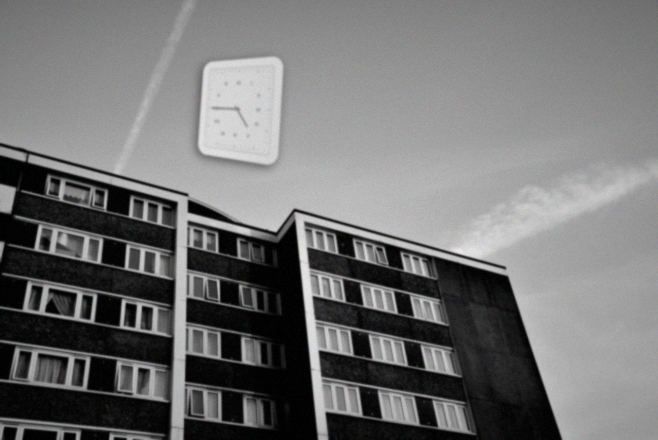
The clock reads **4:45**
